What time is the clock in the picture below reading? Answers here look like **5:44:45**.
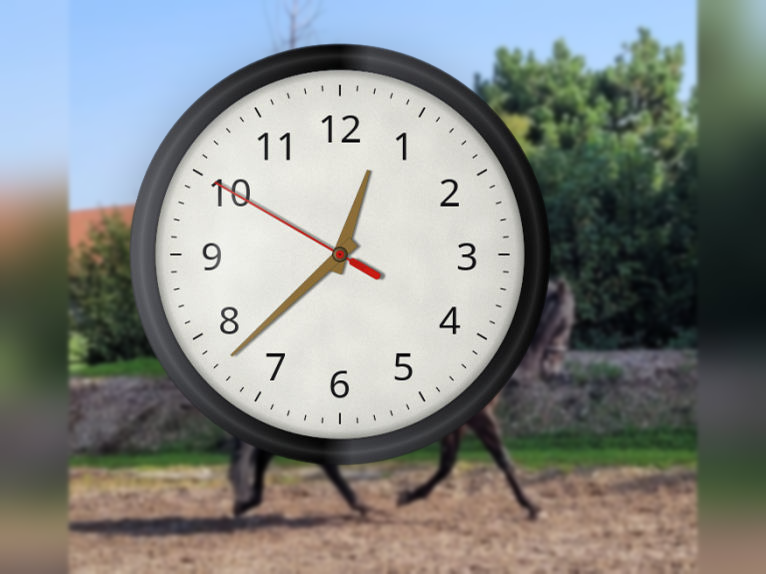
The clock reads **12:37:50**
